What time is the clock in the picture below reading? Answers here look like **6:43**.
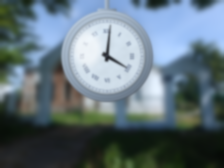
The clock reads **4:01**
